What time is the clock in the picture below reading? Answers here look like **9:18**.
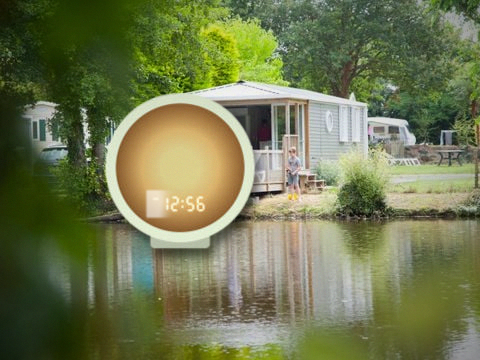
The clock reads **12:56**
